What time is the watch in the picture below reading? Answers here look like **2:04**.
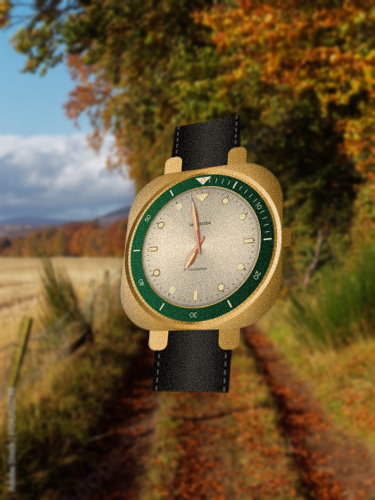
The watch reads **6:58**
